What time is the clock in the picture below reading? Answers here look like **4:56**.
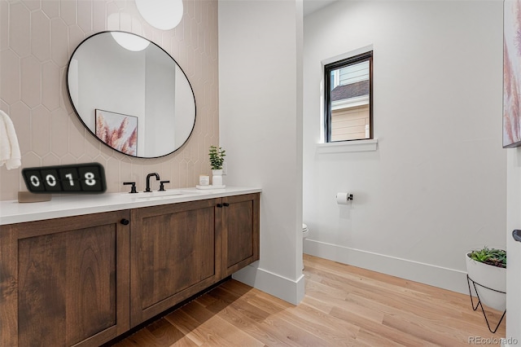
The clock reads **0:18**
